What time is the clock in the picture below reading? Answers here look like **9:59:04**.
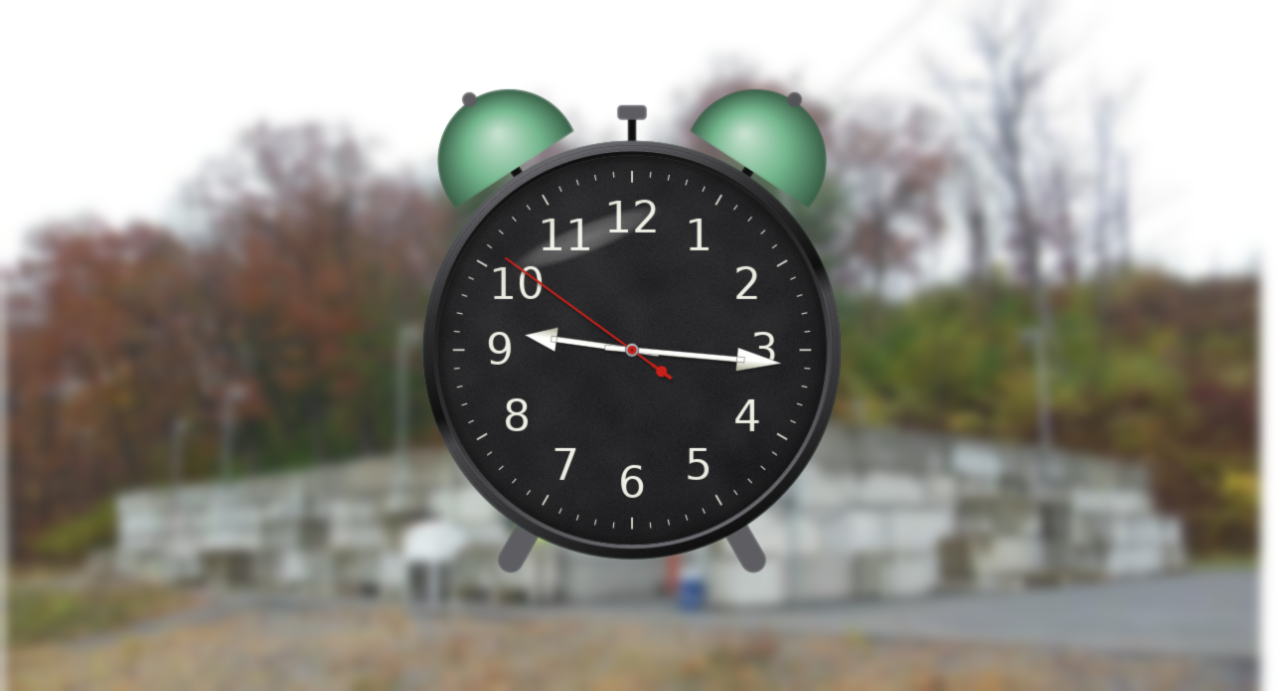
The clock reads **9:15:51**
